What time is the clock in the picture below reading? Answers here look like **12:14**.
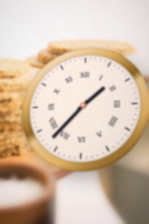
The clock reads **1:37**
